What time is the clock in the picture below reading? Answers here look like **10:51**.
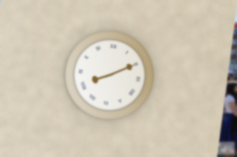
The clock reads **8:10**
